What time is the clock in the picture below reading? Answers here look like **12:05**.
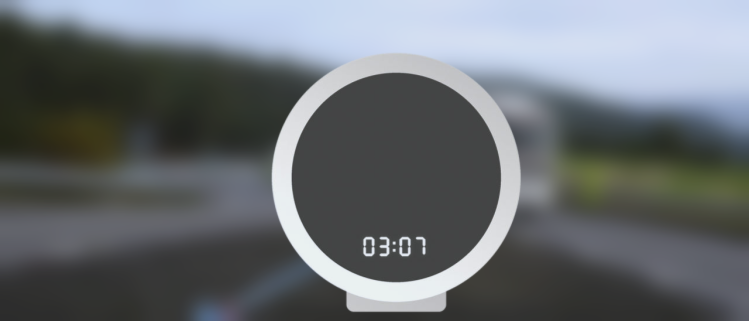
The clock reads **3:07**
